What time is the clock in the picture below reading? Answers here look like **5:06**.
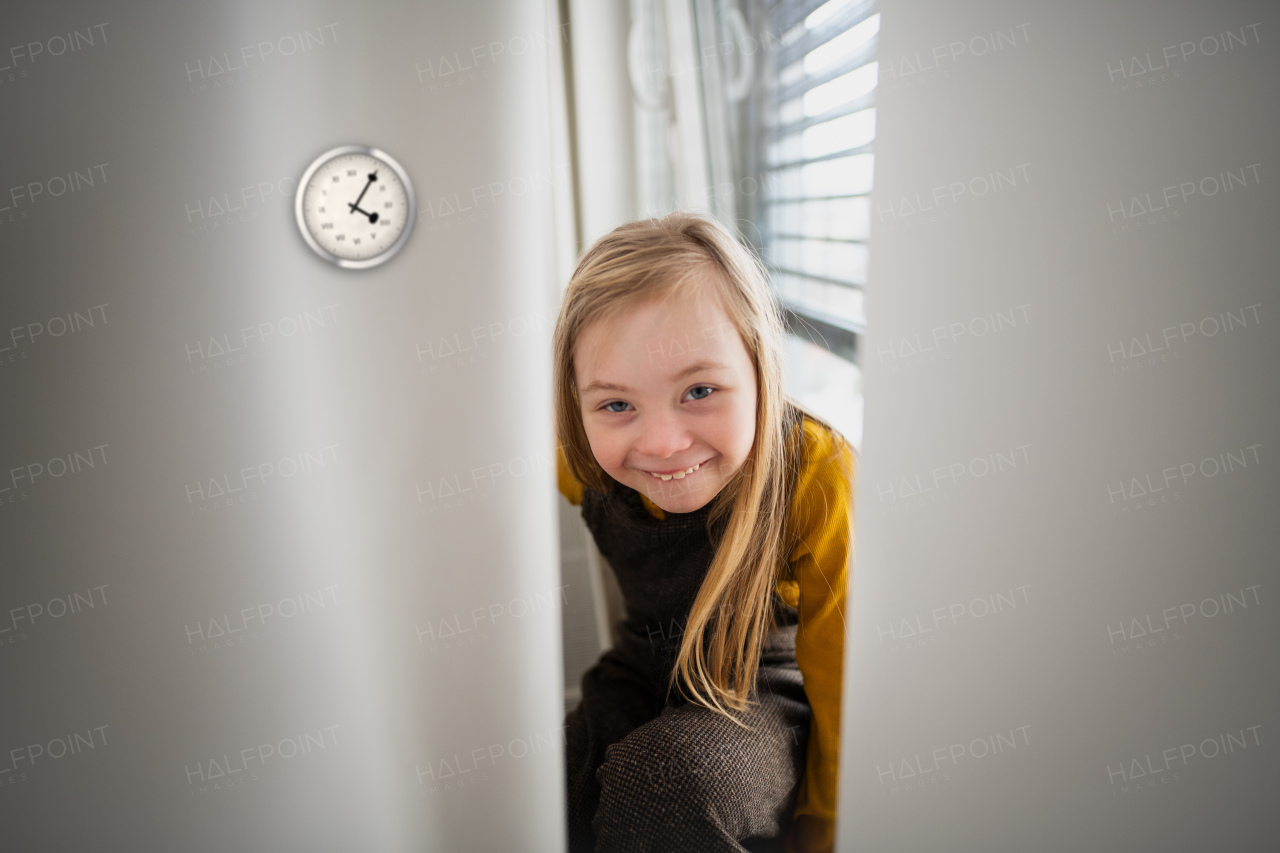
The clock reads **4:06**
